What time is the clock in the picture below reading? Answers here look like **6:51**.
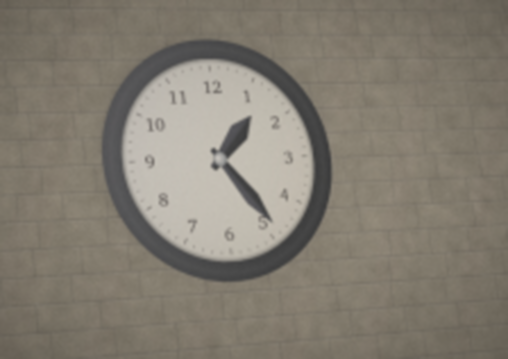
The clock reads **1:24**
